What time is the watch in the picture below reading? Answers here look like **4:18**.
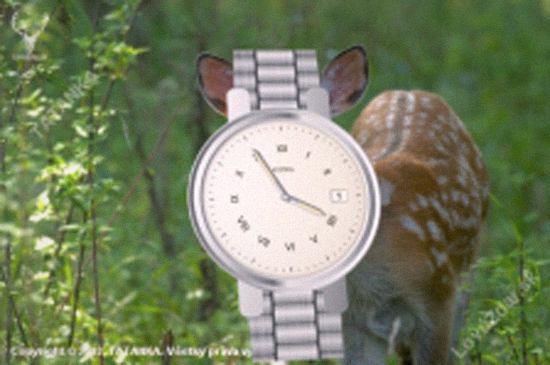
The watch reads **3:55**
